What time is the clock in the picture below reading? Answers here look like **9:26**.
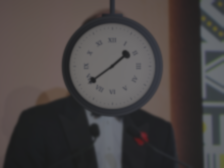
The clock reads **1:39**
